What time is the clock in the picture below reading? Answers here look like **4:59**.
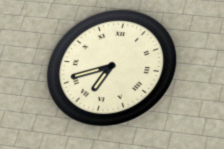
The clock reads **6:41**
